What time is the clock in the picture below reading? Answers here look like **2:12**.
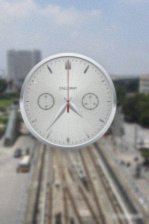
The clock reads **4:36**
